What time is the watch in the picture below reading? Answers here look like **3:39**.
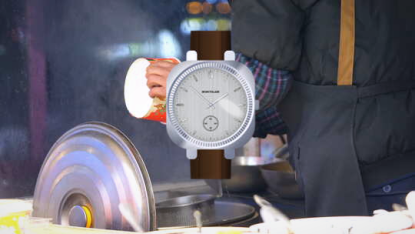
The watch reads **1:52**
